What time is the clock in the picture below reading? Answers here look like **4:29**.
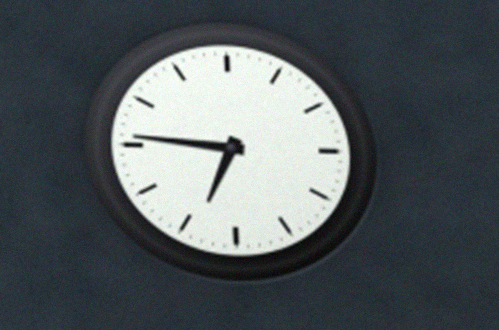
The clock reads **6:46**
